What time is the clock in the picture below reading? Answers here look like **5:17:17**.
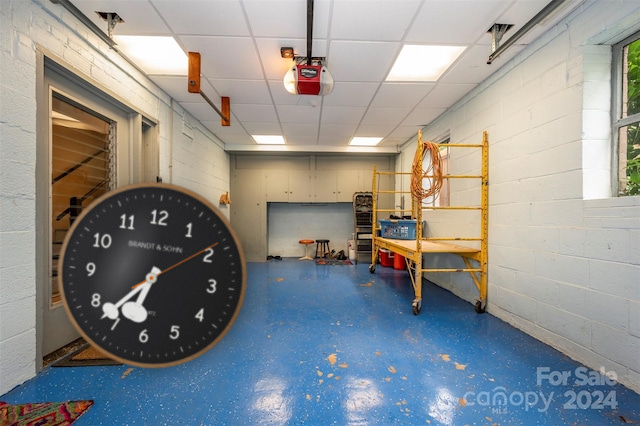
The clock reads **6:37:09**
